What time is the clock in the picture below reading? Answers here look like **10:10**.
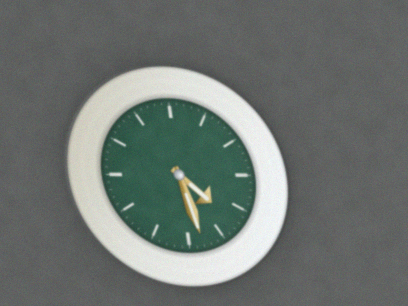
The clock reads **4:28**
